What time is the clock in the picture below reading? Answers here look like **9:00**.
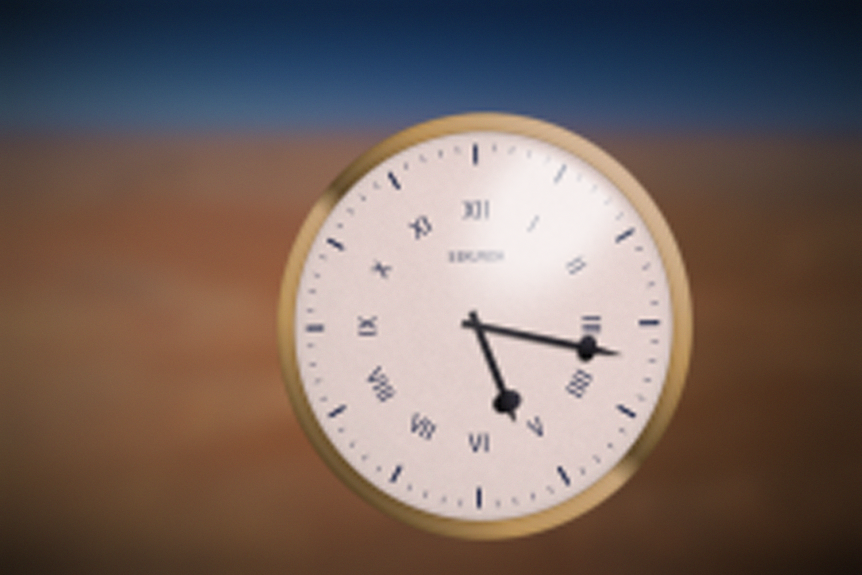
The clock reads **5:17**
